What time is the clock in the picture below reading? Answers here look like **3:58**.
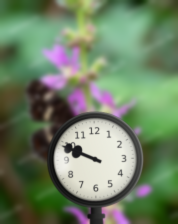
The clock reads **9:49**
